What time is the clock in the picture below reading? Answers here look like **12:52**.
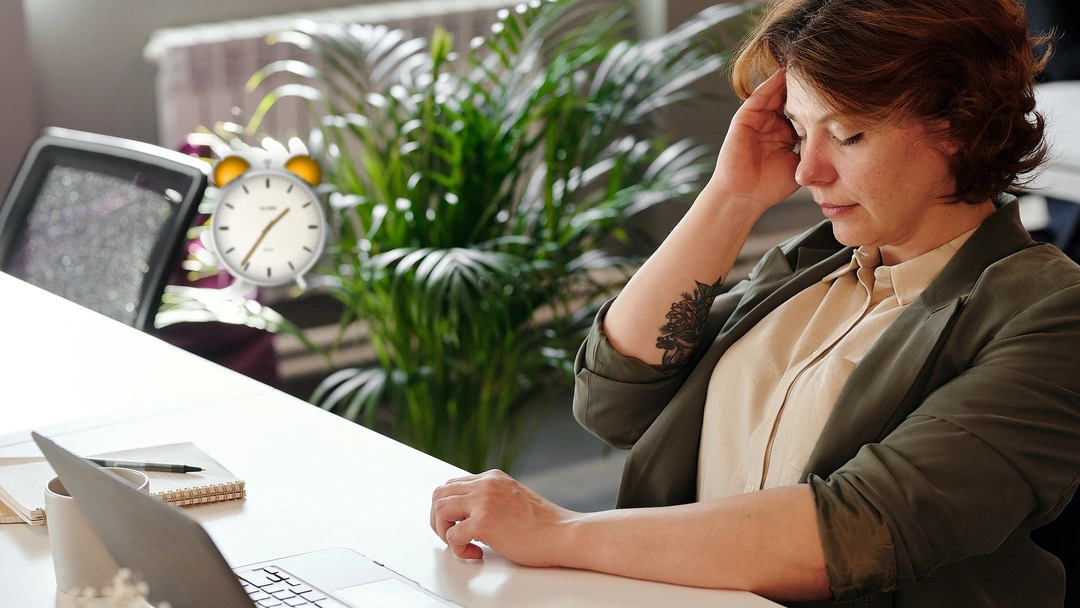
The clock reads **1:36**
